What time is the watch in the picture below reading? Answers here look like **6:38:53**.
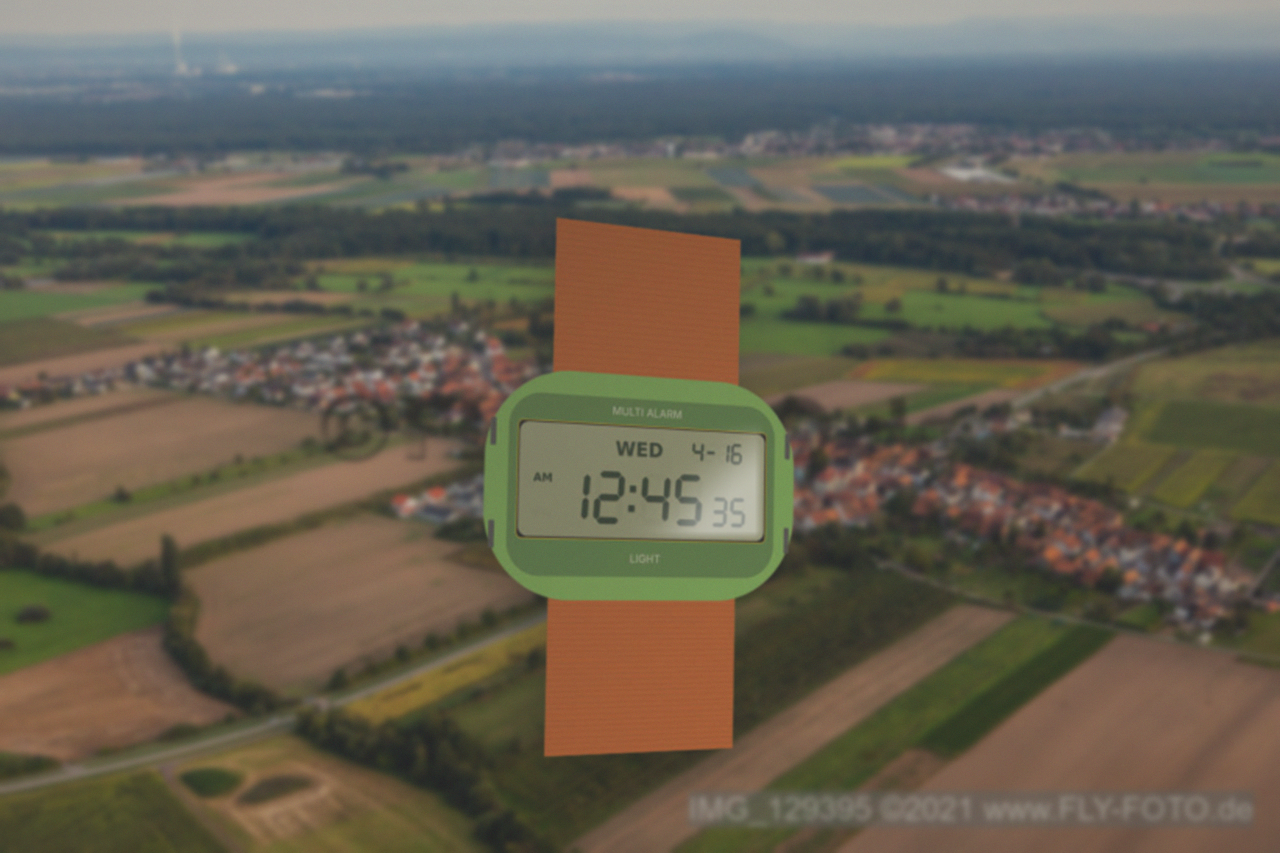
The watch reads **12:45:35**
